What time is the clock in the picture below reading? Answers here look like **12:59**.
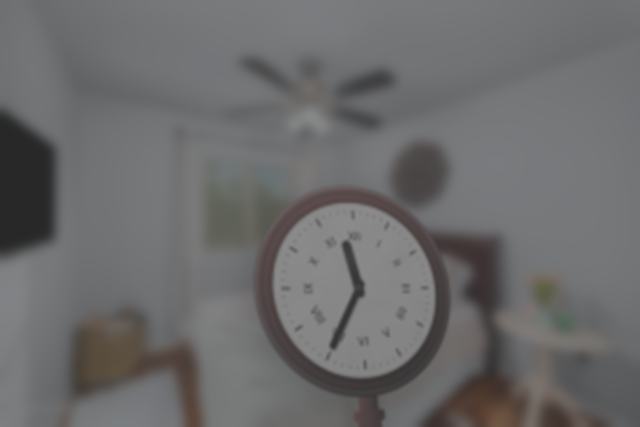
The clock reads **11:35**
